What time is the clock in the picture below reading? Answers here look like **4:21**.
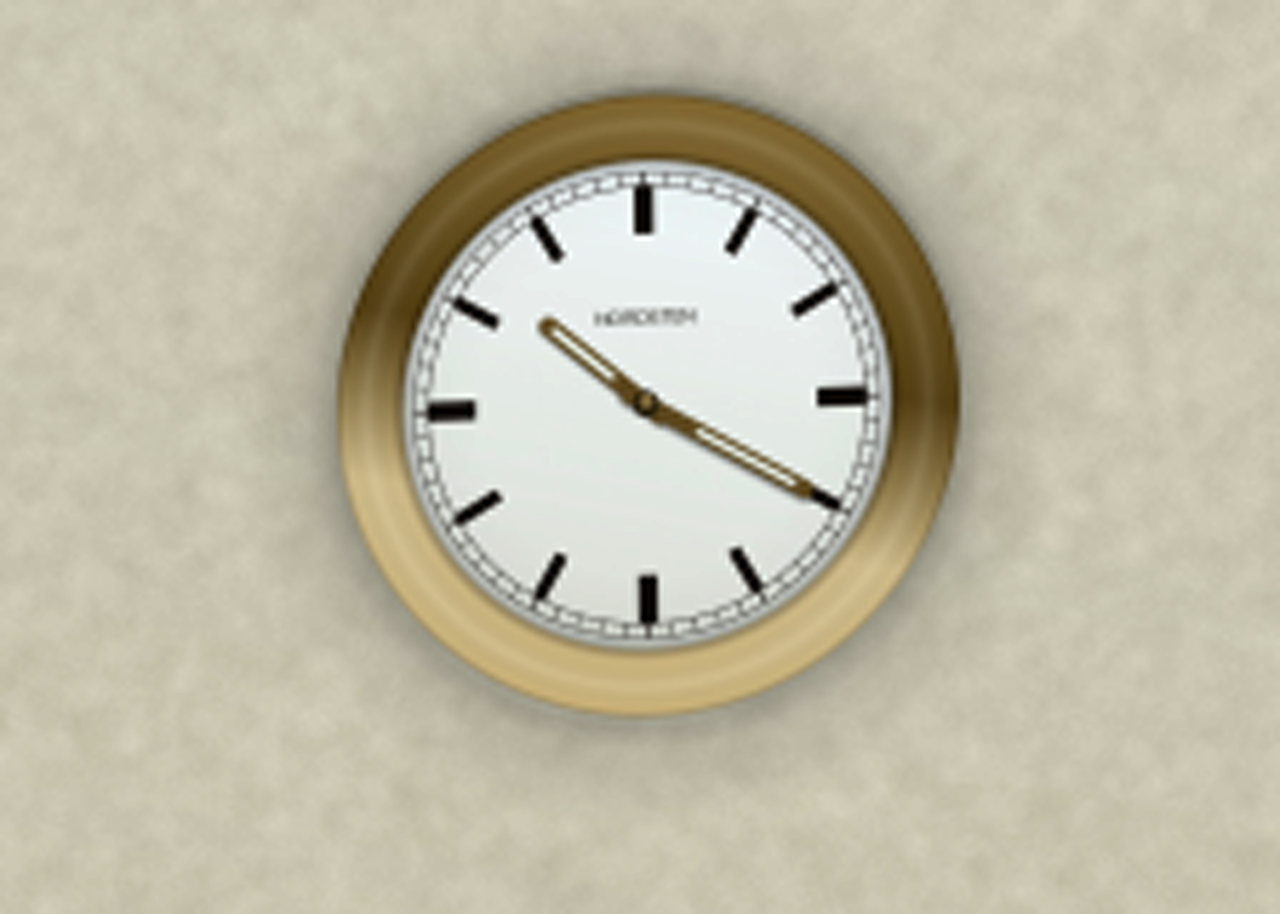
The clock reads **10:20**
